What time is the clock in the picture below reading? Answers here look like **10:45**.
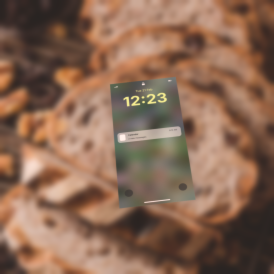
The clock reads **12:23**
